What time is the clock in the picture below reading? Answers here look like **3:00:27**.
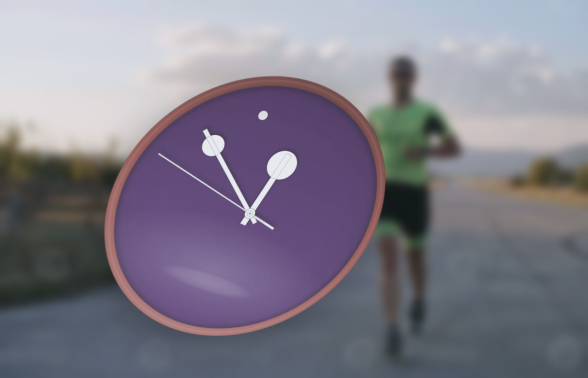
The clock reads **12:54:51**
